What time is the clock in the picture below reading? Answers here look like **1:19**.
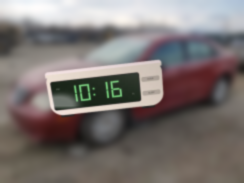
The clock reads **10:16**
